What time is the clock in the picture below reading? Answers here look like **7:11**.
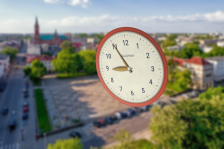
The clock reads **8:55**
